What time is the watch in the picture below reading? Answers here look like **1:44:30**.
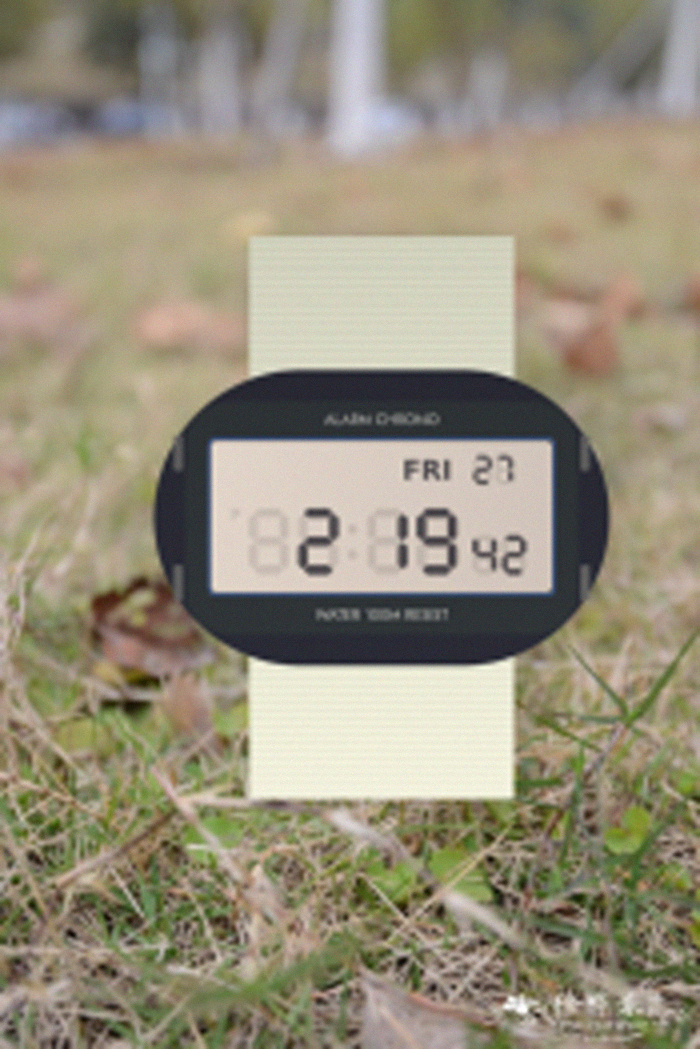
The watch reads **2:19:42**
